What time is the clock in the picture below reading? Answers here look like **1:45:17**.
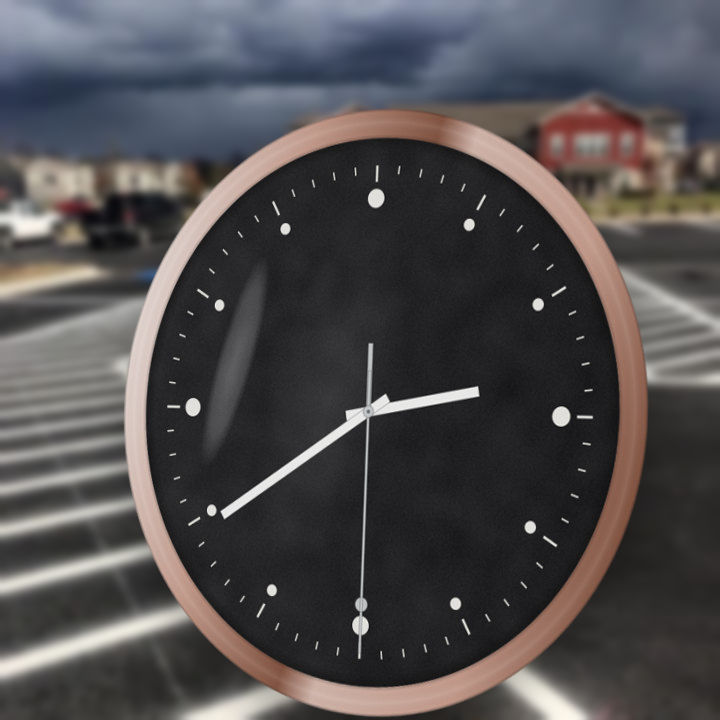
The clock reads **2:39:30**
